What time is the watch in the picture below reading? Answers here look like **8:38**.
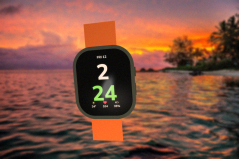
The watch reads **2:24**
